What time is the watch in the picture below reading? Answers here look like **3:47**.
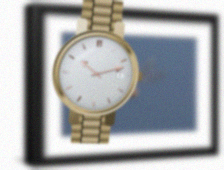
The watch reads **10:12**
